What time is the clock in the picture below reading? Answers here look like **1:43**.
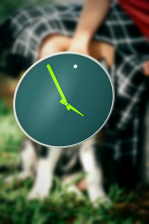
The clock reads **3:54**
